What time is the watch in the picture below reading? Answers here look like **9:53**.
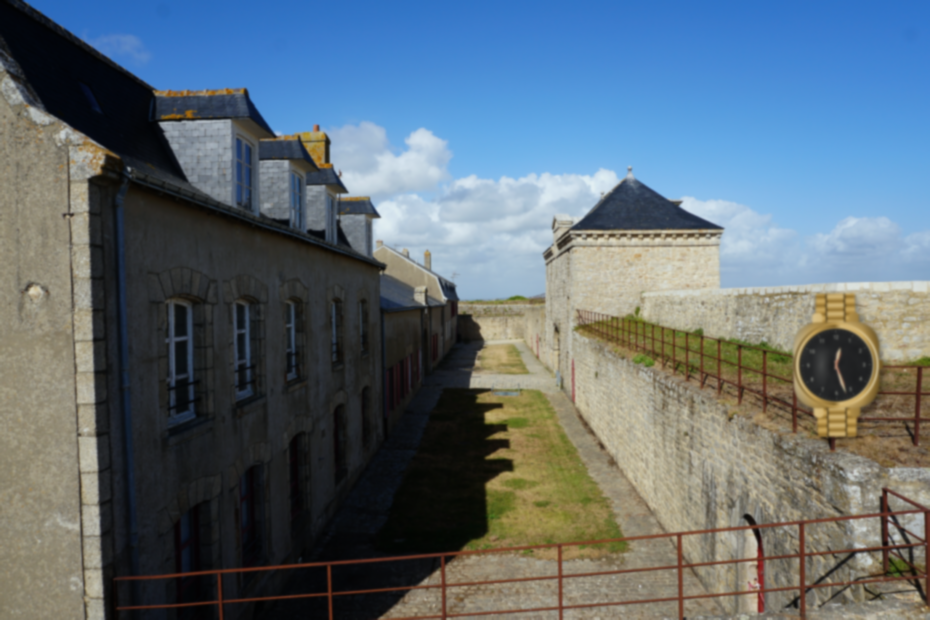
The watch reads **12:27**
